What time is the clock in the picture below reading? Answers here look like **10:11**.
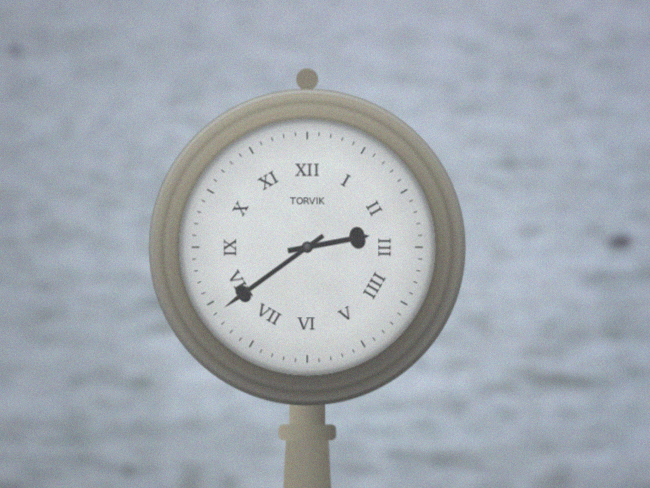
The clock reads **2:39**
